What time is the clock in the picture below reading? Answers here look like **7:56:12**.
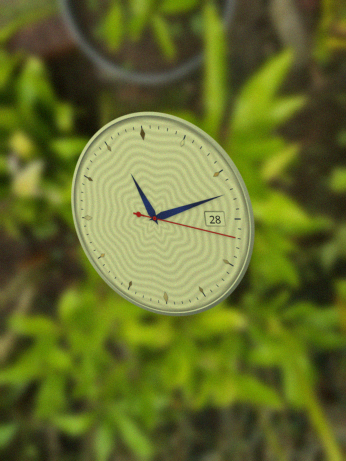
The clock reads **11:12:17**
